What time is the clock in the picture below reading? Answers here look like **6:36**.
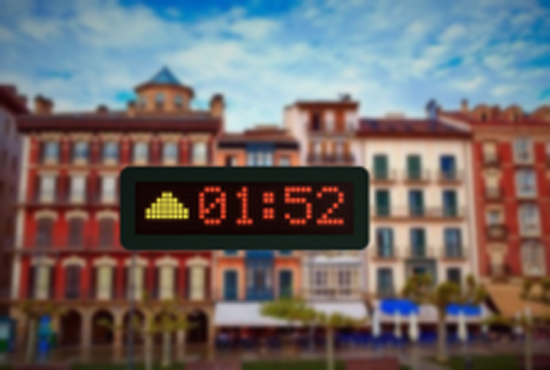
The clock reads **1:52**
